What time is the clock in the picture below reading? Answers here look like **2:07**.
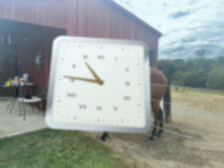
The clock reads **10:46**
